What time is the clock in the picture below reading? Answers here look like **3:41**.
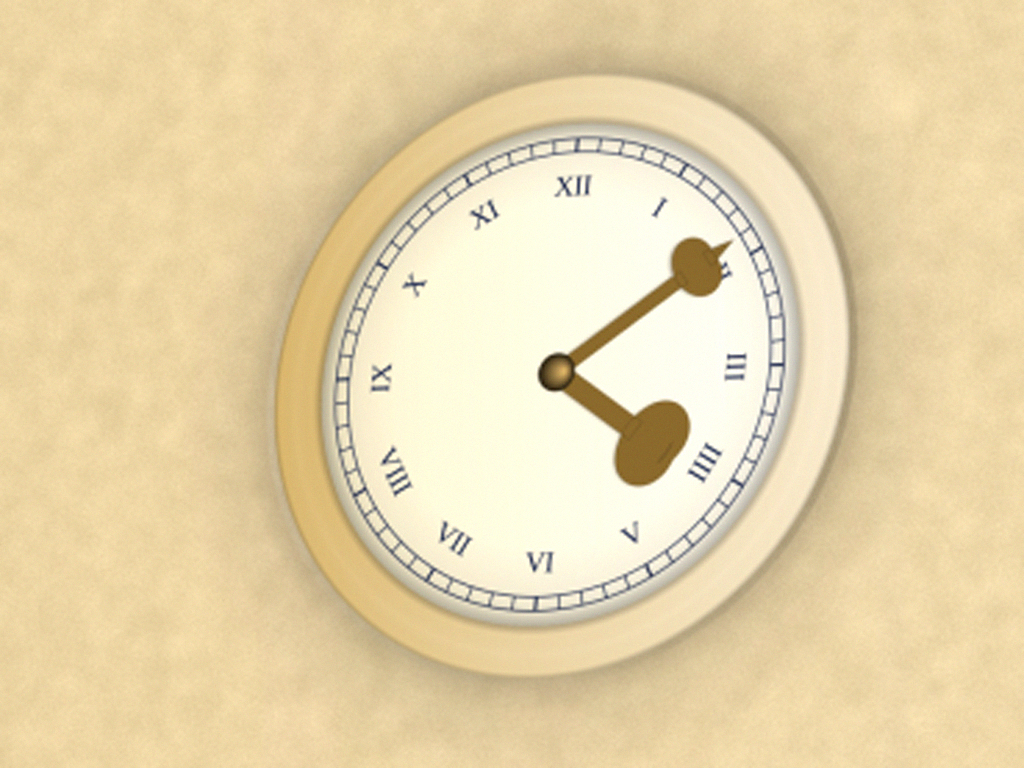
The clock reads **4:09**
